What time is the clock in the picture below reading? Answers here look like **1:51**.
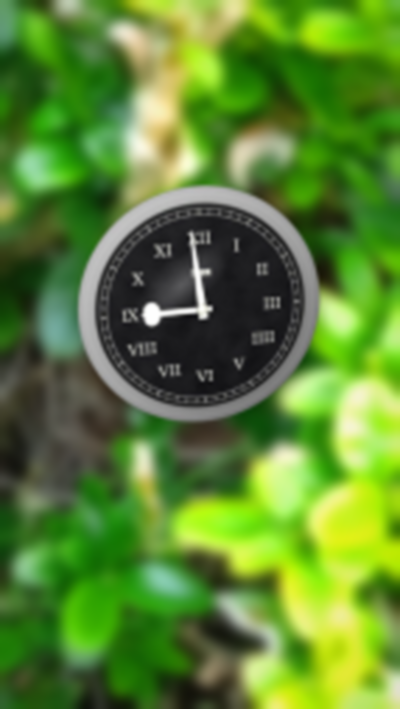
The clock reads **8:59**
